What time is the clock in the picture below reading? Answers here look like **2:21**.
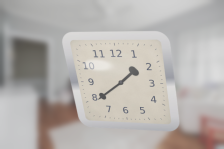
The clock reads **1:39**
